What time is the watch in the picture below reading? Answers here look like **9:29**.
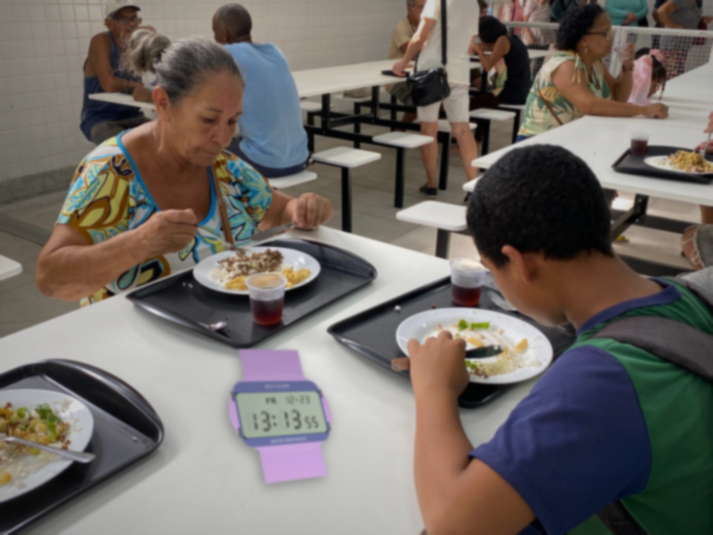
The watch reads **13:13**
